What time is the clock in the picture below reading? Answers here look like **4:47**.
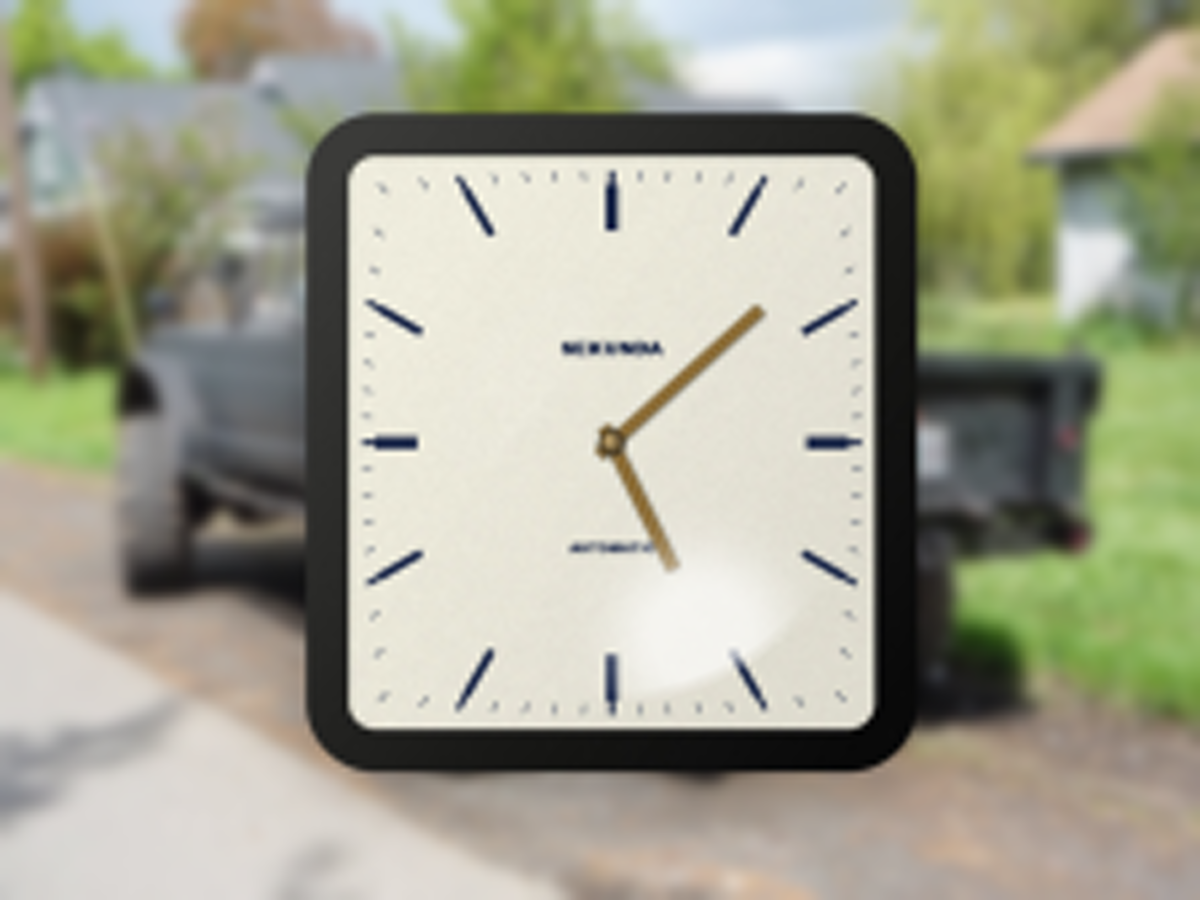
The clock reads **5:08**
